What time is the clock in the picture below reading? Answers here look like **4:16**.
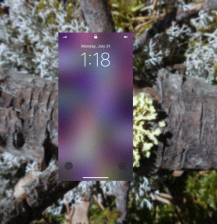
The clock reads **1:18**
